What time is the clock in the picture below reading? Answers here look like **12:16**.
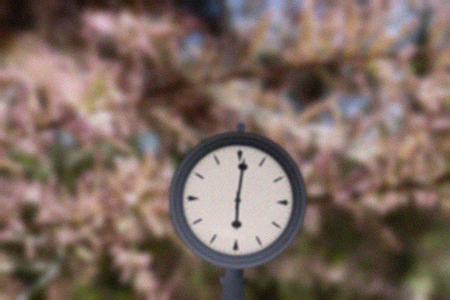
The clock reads **6:01**
